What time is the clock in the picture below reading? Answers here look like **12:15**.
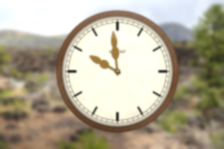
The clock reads **9:59**
